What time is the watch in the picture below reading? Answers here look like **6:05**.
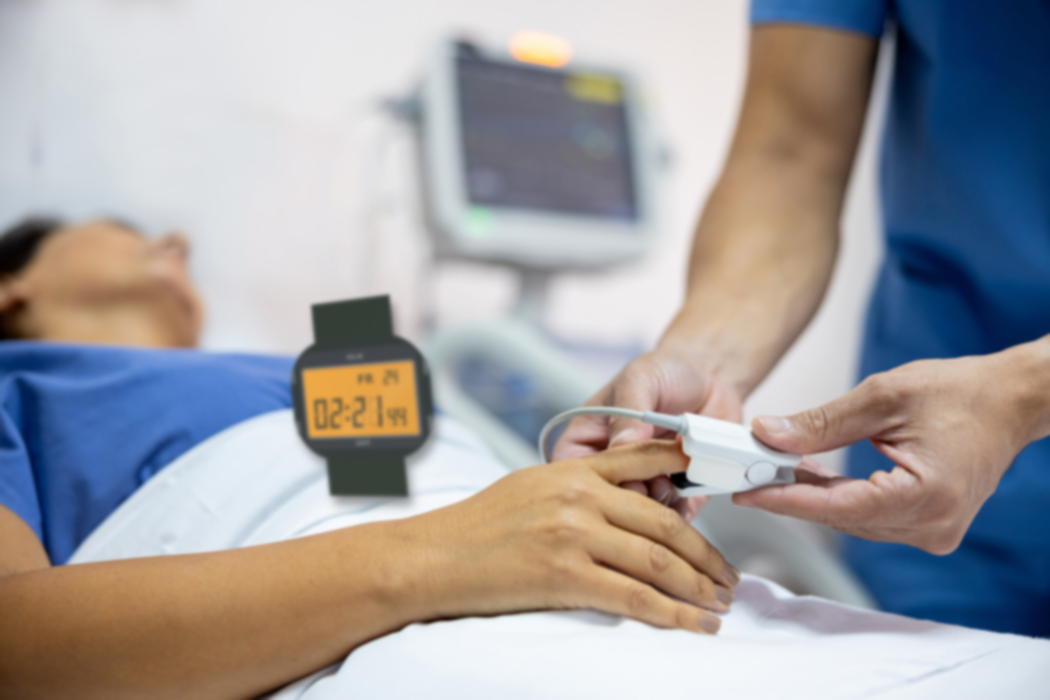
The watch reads **2:21**
